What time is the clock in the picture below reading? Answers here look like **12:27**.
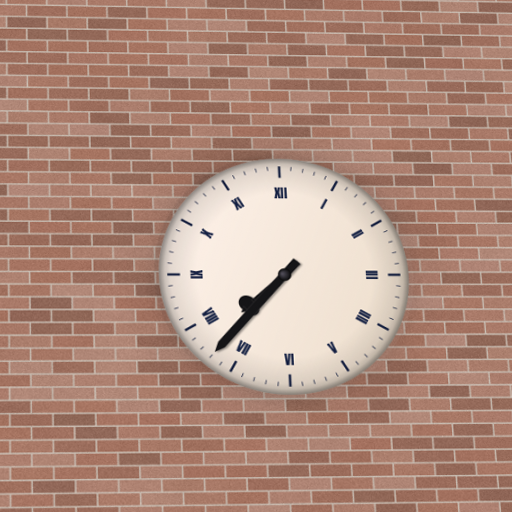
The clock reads **7:37**
